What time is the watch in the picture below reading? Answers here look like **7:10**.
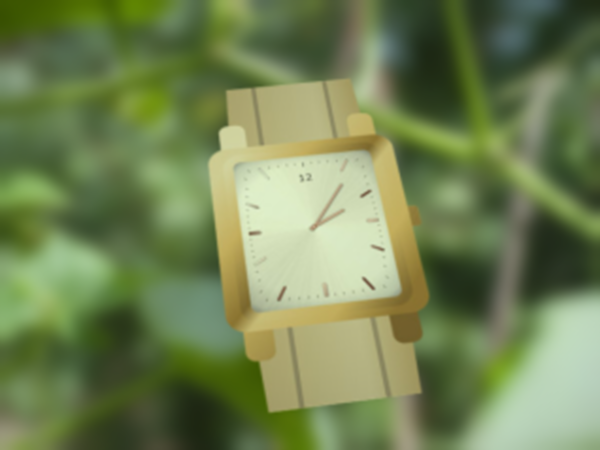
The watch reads **2:06**
